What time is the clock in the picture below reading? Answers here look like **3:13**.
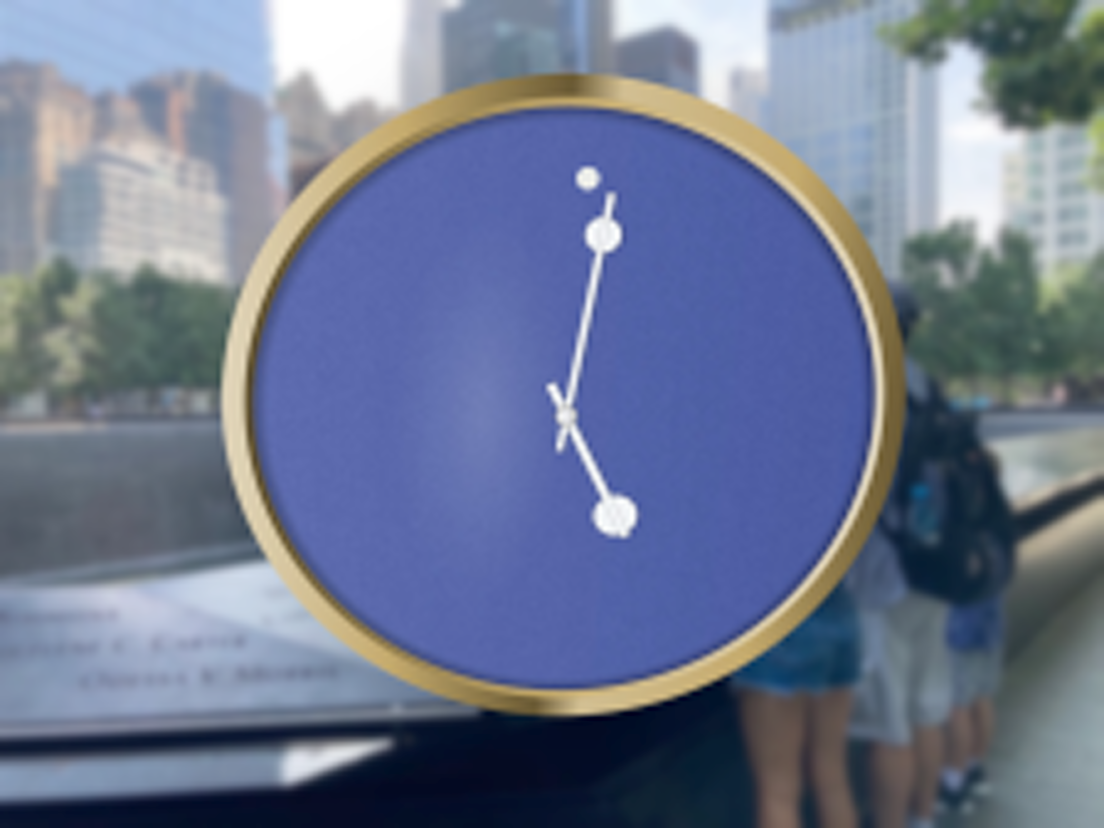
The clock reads **5:01**
